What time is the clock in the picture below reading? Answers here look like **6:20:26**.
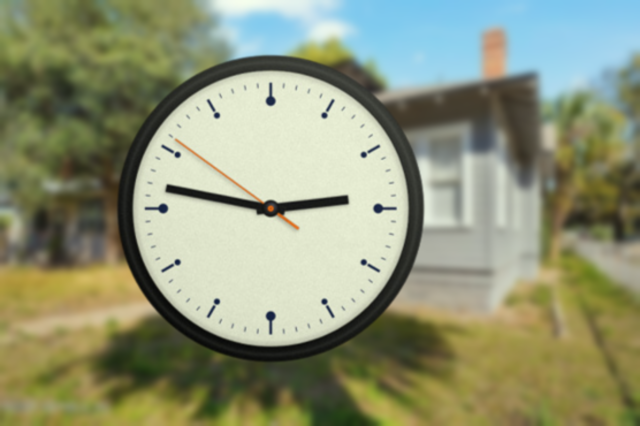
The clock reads **2:46:51**
